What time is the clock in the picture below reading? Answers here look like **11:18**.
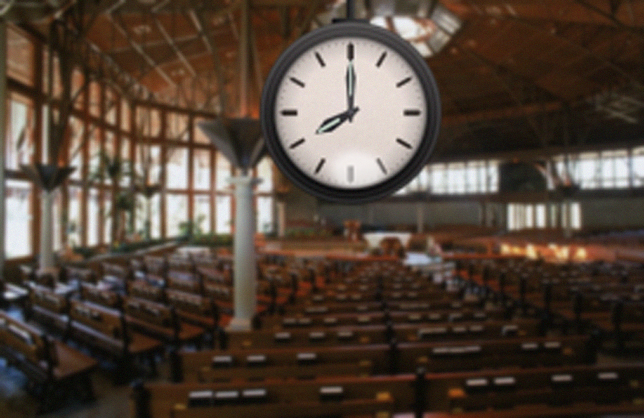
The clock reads **8:00**
